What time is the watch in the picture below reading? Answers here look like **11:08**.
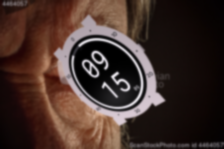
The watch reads **9:15**
